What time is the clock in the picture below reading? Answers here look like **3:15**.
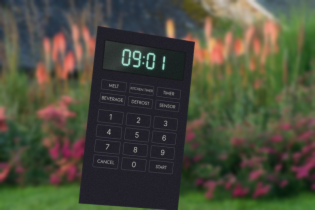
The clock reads **9:01**
